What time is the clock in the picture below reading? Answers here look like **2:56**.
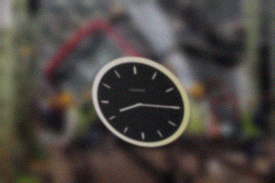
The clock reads **8:15**
